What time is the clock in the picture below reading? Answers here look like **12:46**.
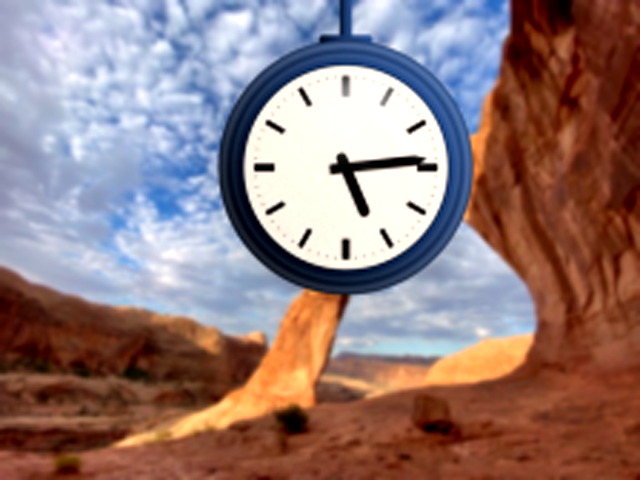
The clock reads **5:14**
